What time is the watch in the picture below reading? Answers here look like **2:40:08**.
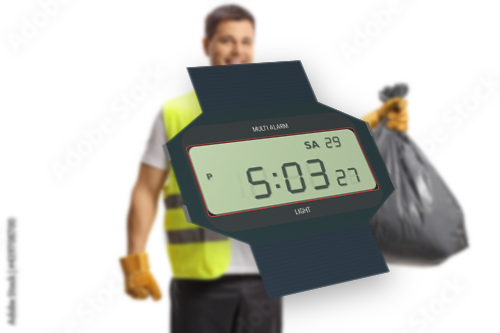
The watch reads **5:03:27**
